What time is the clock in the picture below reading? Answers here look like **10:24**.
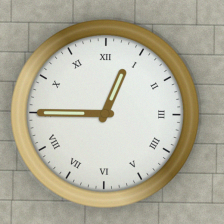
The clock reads **12:45**
